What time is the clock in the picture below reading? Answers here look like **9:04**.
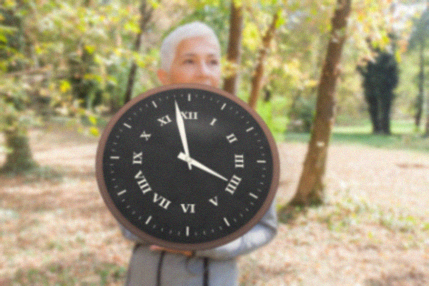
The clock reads **3:58**
